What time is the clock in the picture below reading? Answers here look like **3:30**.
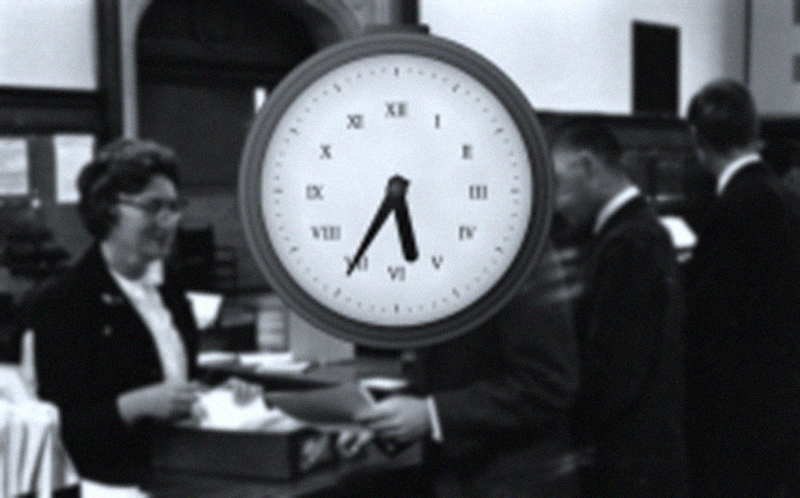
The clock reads **5:35**
